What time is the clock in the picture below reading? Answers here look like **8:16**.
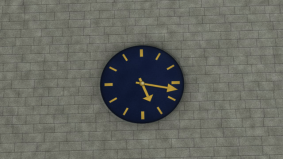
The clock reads **5:17**
